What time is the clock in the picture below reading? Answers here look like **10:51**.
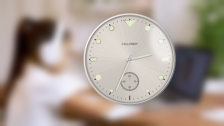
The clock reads **2:34**
